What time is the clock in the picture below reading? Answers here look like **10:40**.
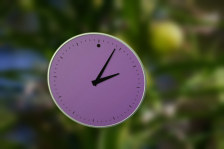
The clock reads **2:04**
